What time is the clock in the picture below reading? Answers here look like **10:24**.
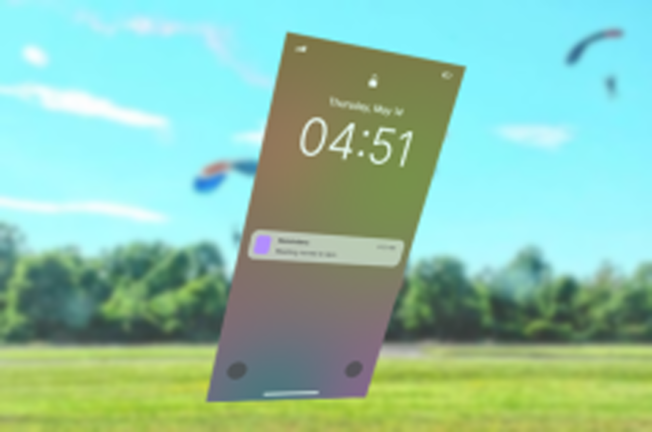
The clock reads **4:51**
